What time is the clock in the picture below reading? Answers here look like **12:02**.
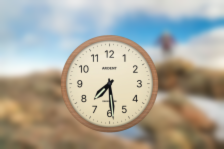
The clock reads **7:29**
